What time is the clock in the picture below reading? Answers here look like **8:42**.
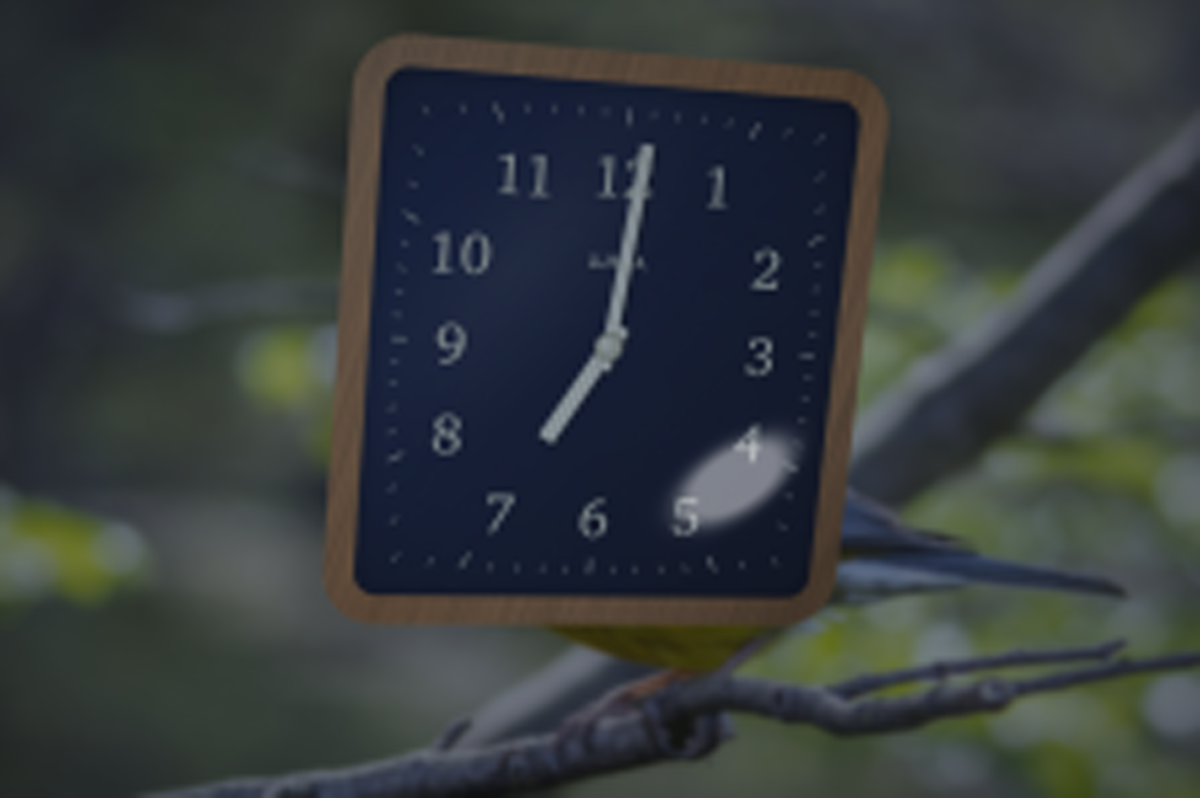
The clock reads **7:01**
